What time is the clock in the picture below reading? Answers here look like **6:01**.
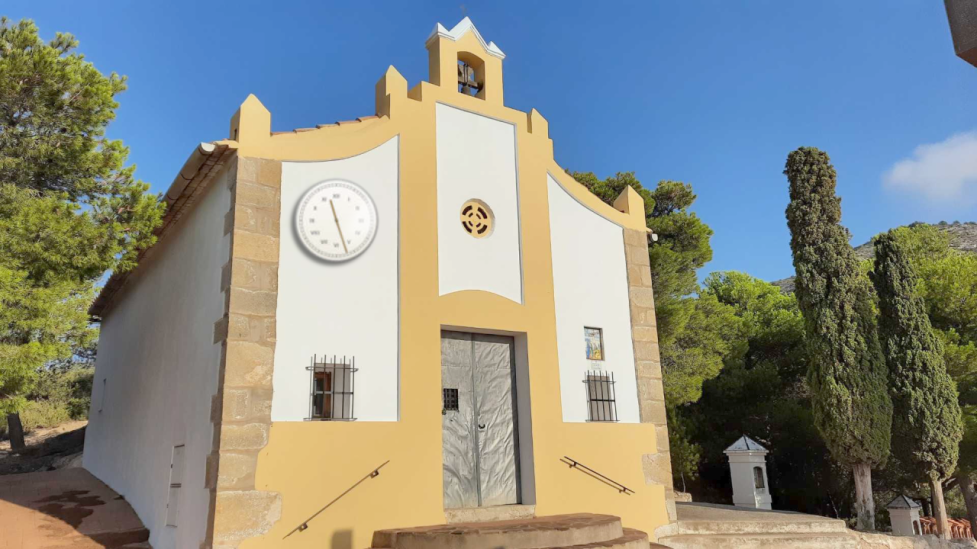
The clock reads **11:27**
